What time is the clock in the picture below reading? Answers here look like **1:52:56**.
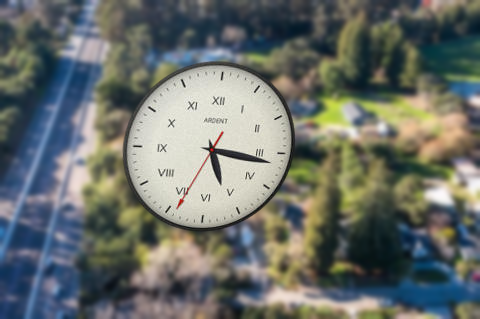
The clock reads **5:16:34**
